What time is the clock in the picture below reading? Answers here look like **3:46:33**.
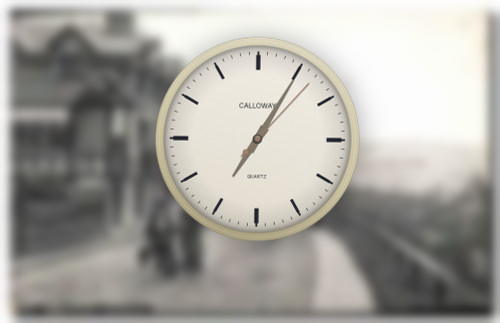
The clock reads **7:05:07**
